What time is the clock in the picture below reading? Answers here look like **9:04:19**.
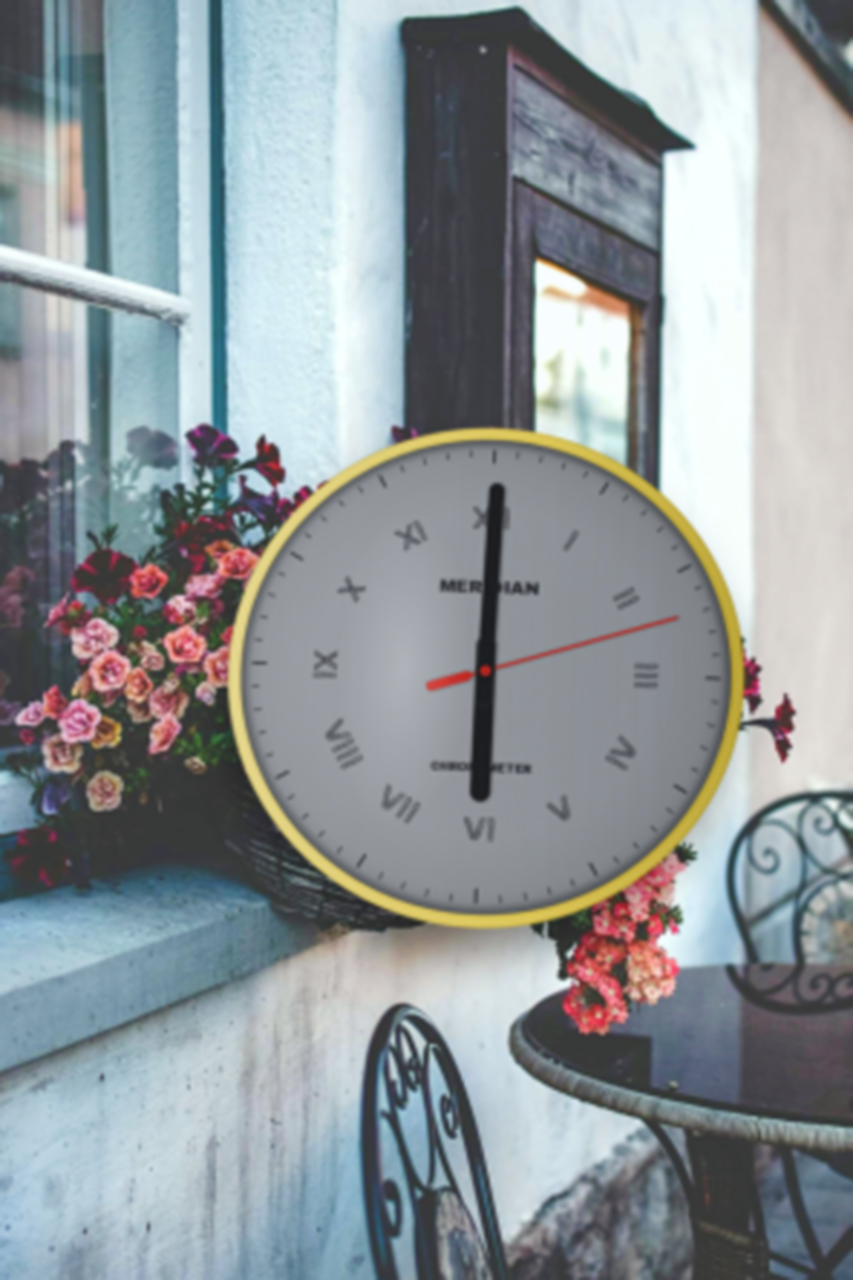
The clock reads **6:00:12**
